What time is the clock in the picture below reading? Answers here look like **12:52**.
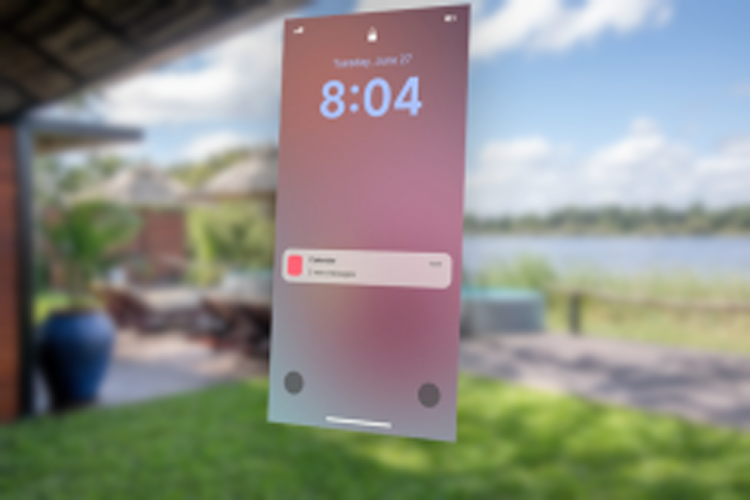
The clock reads **8:04**
